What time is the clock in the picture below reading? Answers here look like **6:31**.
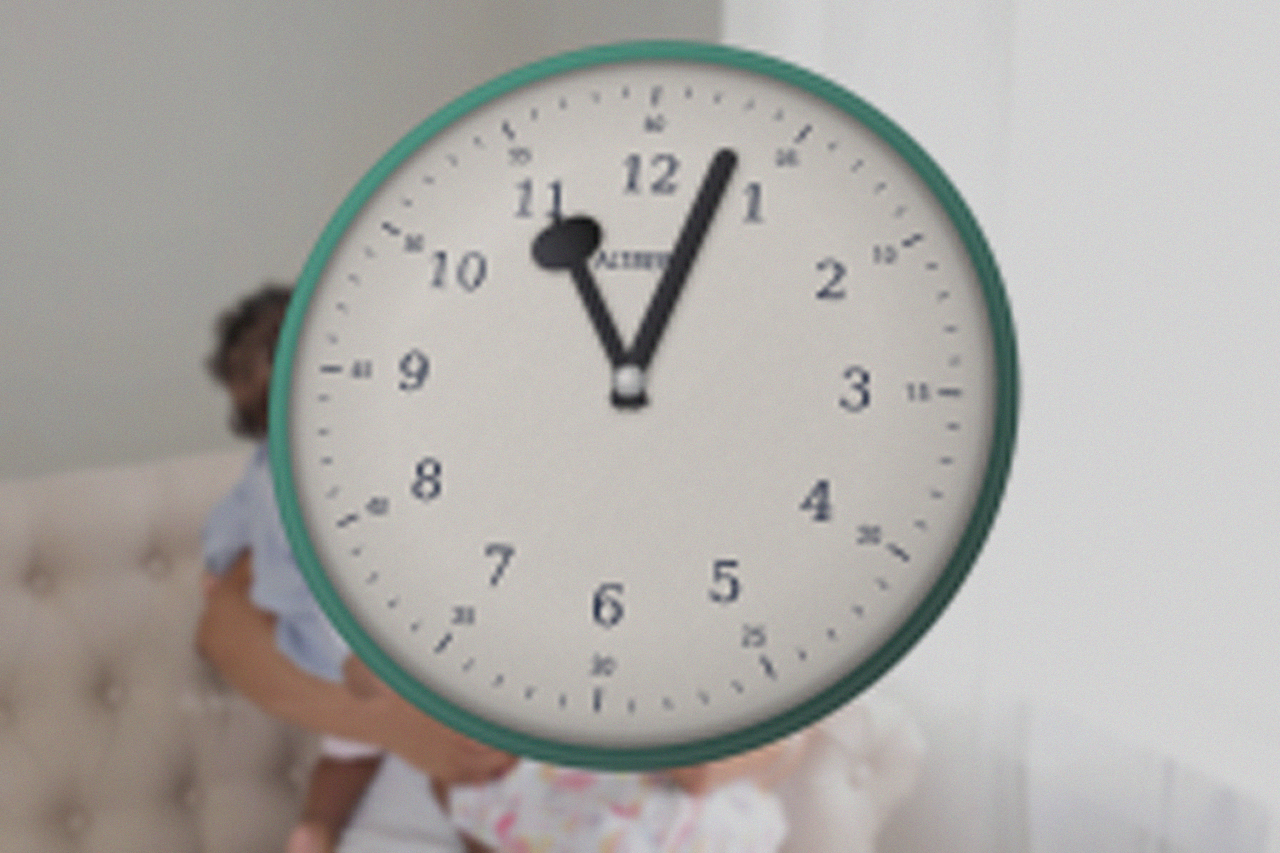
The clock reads **11:03**
